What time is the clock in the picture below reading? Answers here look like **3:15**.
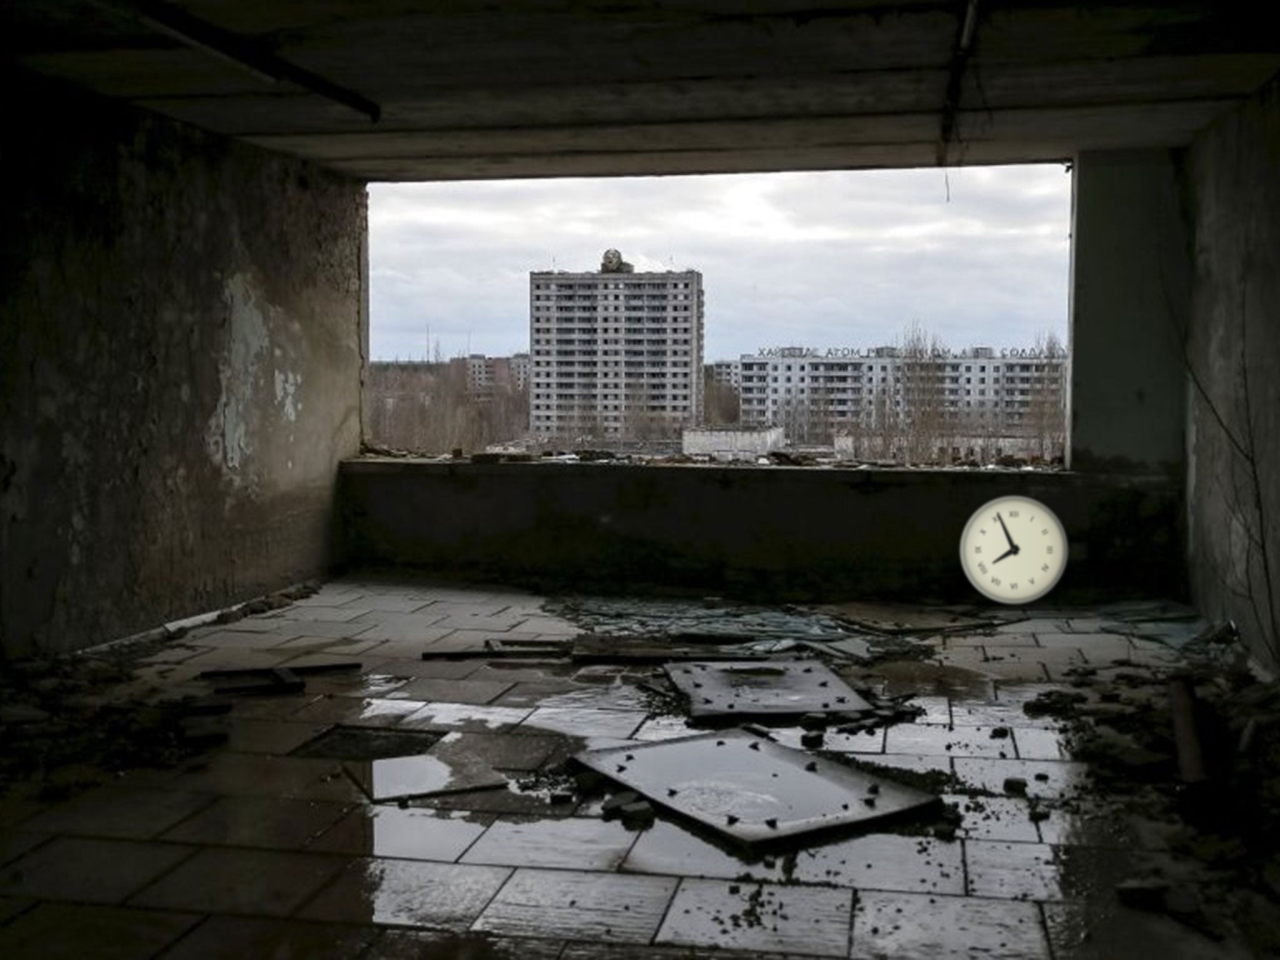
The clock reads **7:56**
